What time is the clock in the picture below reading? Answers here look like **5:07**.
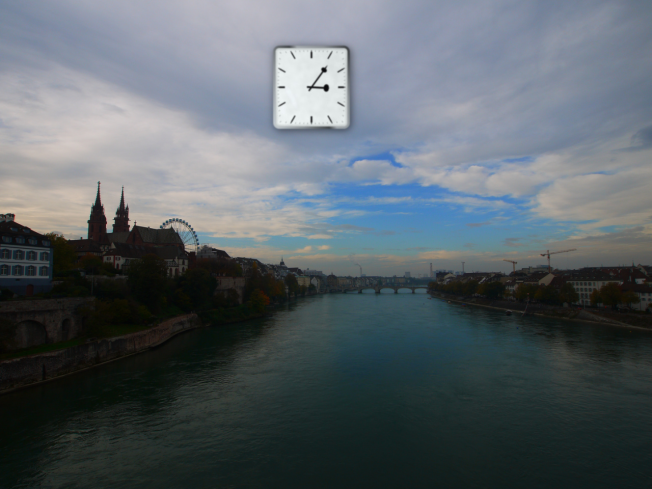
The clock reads **3:06**
